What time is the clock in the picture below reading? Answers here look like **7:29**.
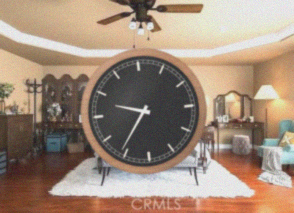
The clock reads **9:36**
